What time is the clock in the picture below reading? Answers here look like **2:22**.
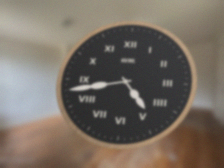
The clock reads **4:43**
